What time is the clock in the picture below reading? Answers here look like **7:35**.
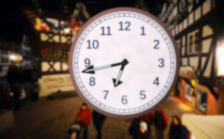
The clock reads **6:43**
